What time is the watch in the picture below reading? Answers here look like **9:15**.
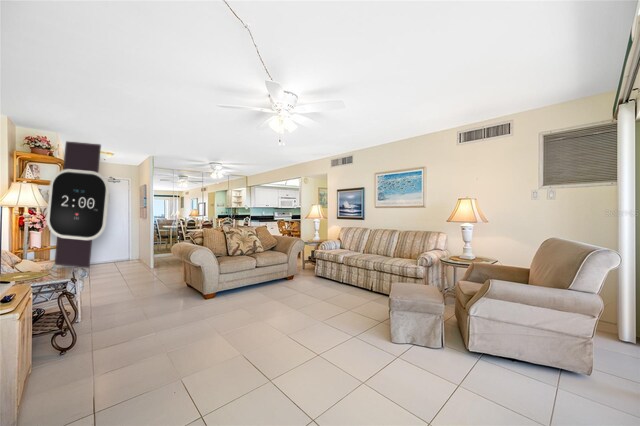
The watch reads **2:00**
